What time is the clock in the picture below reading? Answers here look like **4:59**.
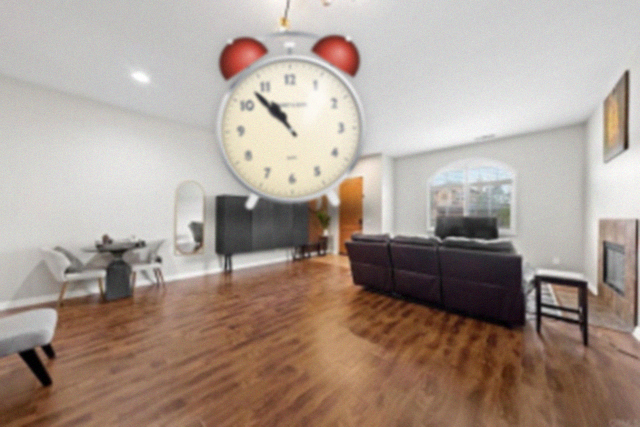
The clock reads **10:53**
